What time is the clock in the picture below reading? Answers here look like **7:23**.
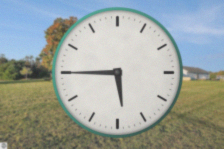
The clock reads **5:45**
